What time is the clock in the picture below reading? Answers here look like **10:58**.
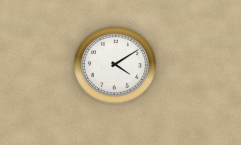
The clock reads **4:09**
